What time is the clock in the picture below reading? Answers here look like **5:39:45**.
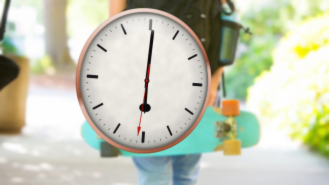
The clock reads **6:00:31**
